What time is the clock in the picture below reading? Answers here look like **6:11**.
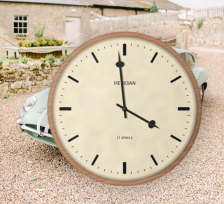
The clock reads **3:59**
